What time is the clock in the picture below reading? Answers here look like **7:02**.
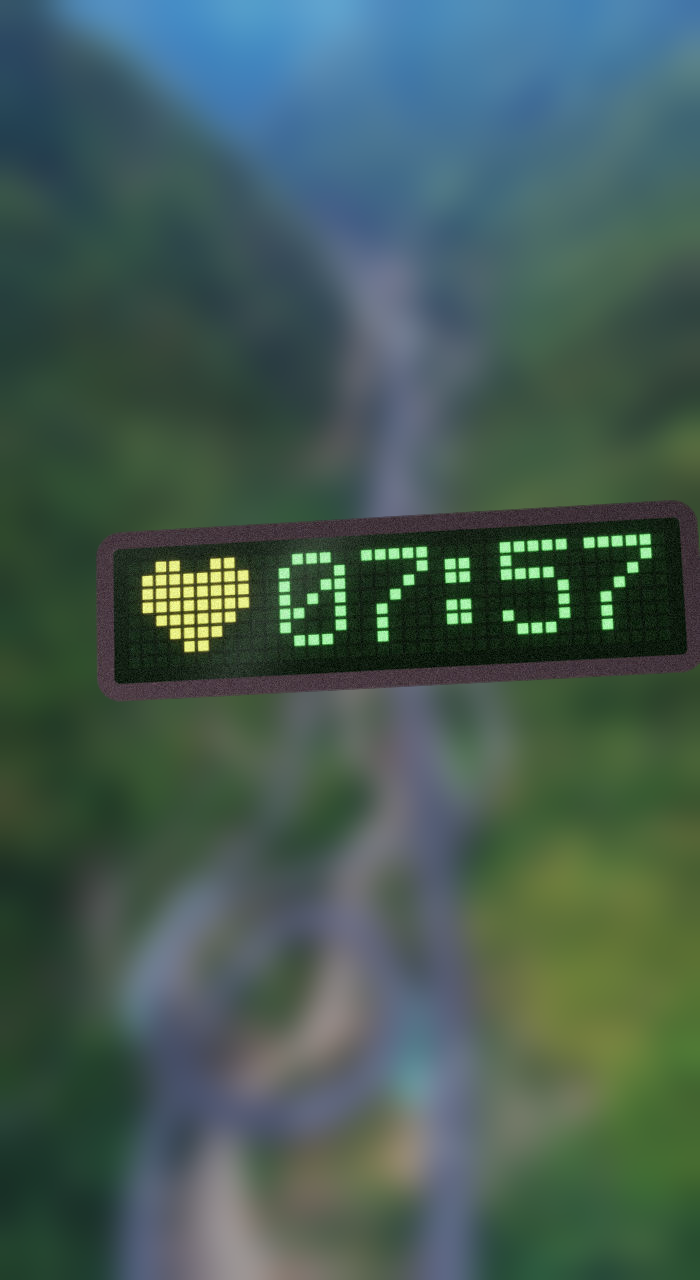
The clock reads **7:57**
